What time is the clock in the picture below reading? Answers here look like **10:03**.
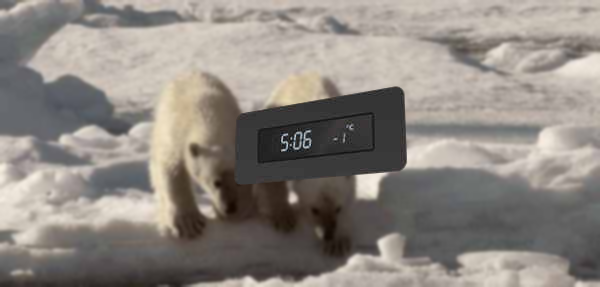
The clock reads **5:06**
